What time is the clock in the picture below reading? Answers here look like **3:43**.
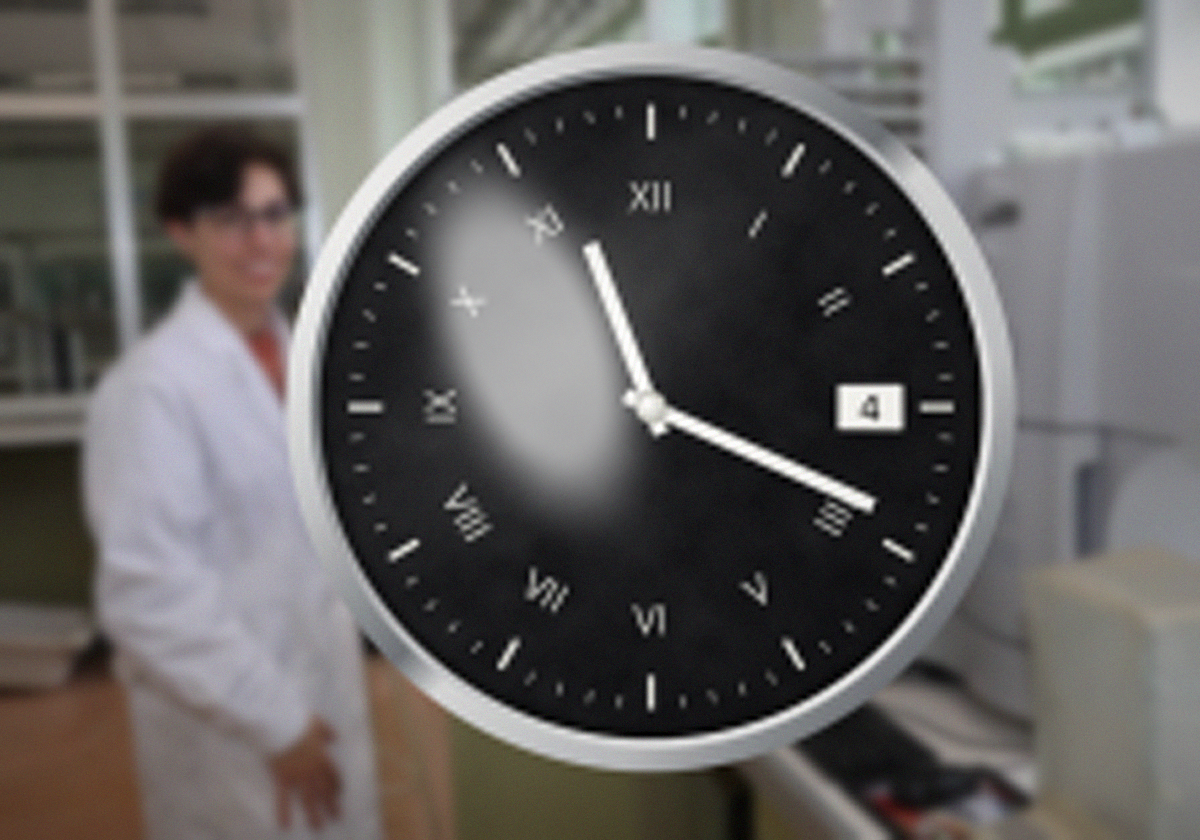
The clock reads **11:19**
